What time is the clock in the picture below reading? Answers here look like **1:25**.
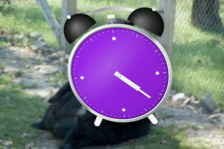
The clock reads **4:22**
